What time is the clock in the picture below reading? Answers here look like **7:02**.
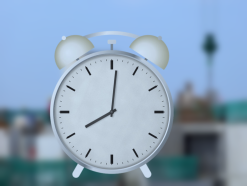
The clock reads **8:01**
